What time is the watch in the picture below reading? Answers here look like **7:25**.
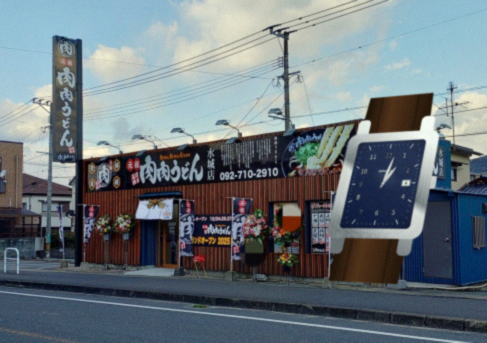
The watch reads **1:02**
